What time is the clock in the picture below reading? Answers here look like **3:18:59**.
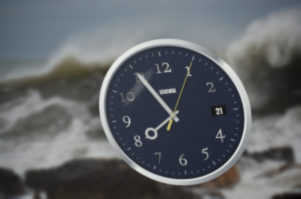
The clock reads **7:55:05**
